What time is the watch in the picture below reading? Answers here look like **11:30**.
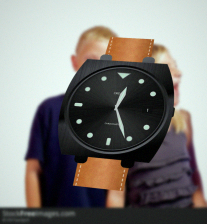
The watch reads **12:26**
